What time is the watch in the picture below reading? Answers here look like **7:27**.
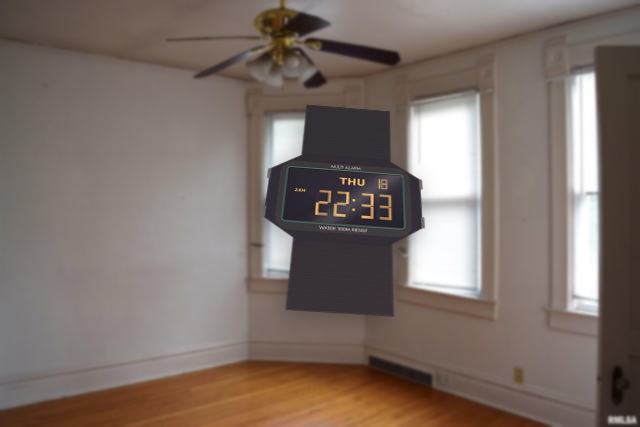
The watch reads **22:33**
